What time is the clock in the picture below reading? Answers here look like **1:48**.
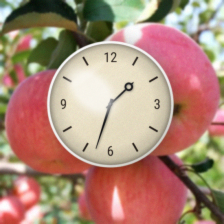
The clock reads **1:33**
